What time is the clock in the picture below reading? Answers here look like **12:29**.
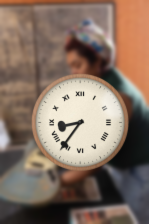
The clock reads **8:36**
